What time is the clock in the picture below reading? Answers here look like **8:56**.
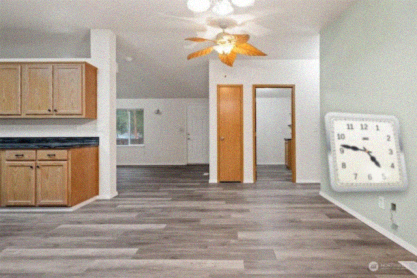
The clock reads **4:47**
